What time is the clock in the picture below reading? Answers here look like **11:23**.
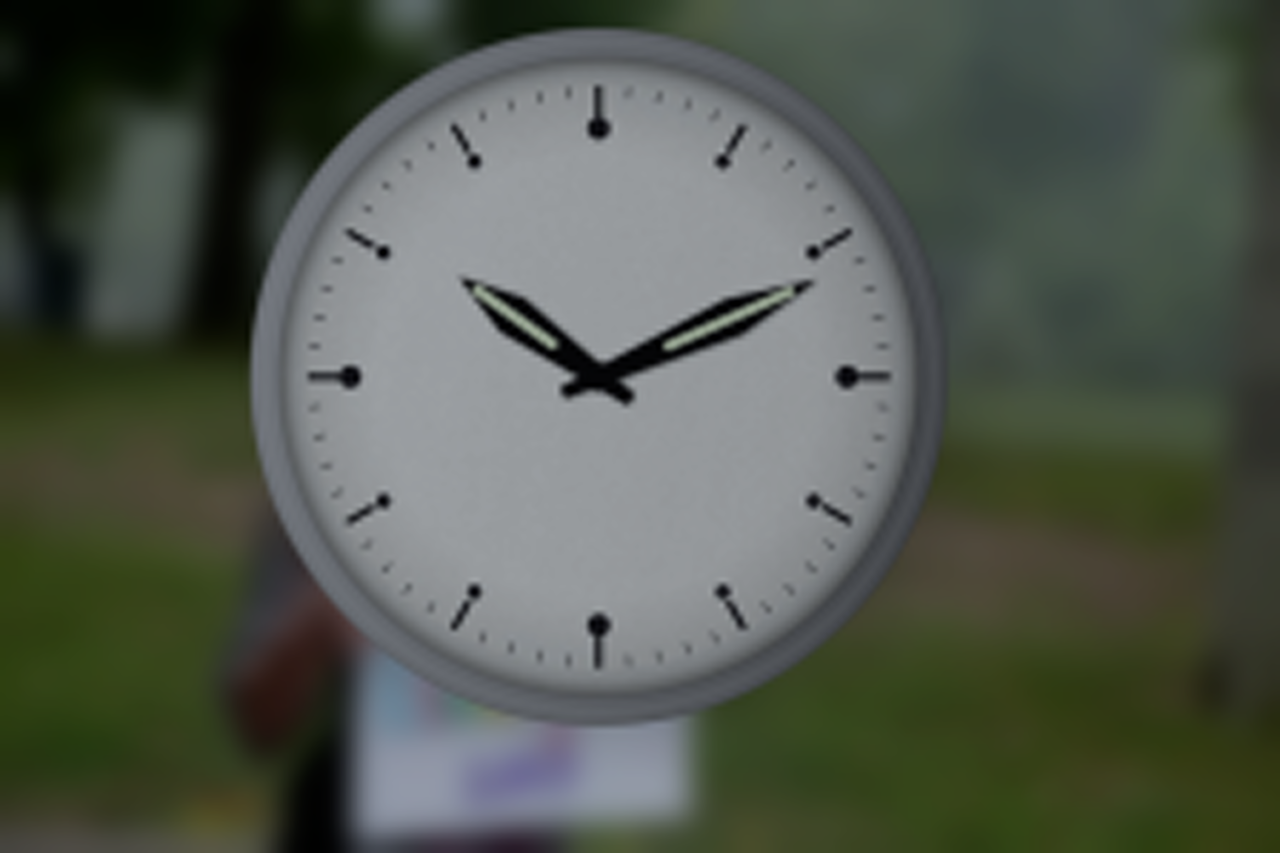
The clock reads **10:11**
